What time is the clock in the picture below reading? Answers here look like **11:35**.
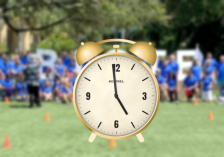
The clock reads **4:59**
